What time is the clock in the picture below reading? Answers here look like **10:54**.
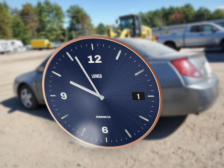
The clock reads **9:56**
